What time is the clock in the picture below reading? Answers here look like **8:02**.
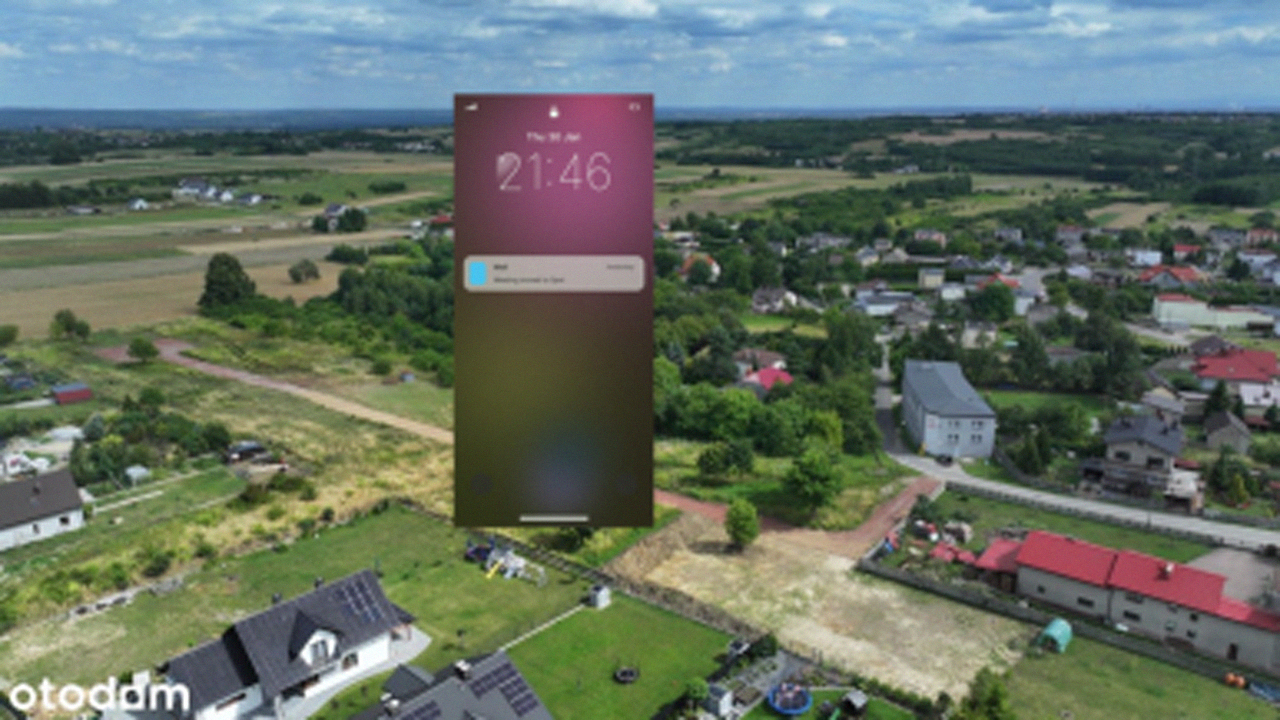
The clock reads **21:46**
